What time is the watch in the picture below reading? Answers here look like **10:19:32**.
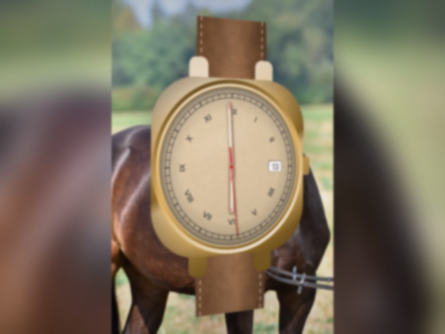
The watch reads **5:59:29**
